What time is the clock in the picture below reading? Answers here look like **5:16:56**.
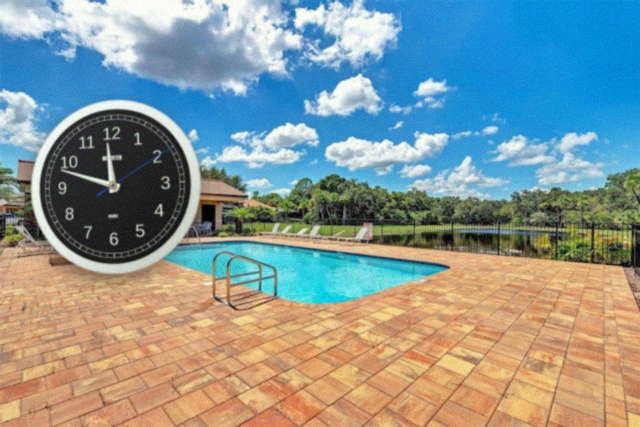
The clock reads **11:48:10**
